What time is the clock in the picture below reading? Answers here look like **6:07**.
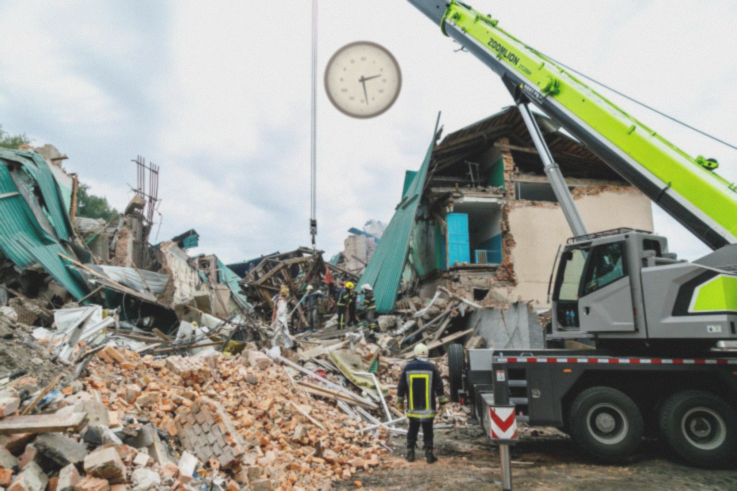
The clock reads **2:28**
